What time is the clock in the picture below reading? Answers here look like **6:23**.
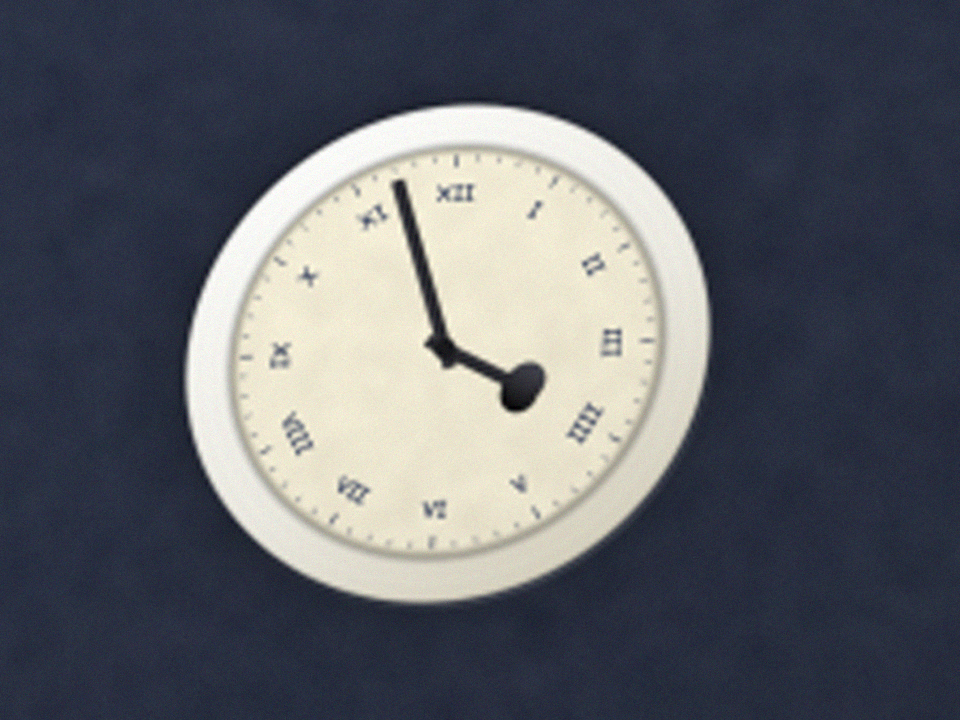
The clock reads **3:57**
